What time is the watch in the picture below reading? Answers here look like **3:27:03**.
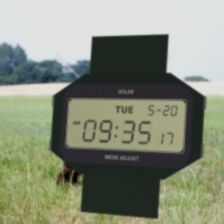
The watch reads **9:35:17**
